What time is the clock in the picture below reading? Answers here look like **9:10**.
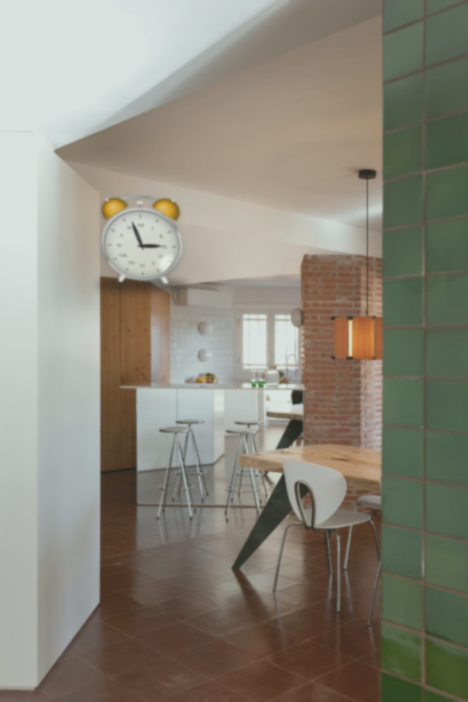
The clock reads **2:57**
